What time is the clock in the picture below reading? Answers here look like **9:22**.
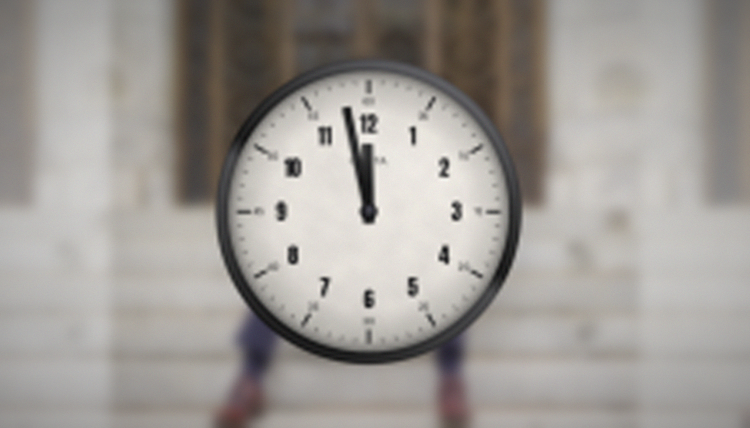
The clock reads **11:58**
